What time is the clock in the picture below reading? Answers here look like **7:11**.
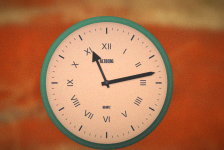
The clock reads **11:13**
